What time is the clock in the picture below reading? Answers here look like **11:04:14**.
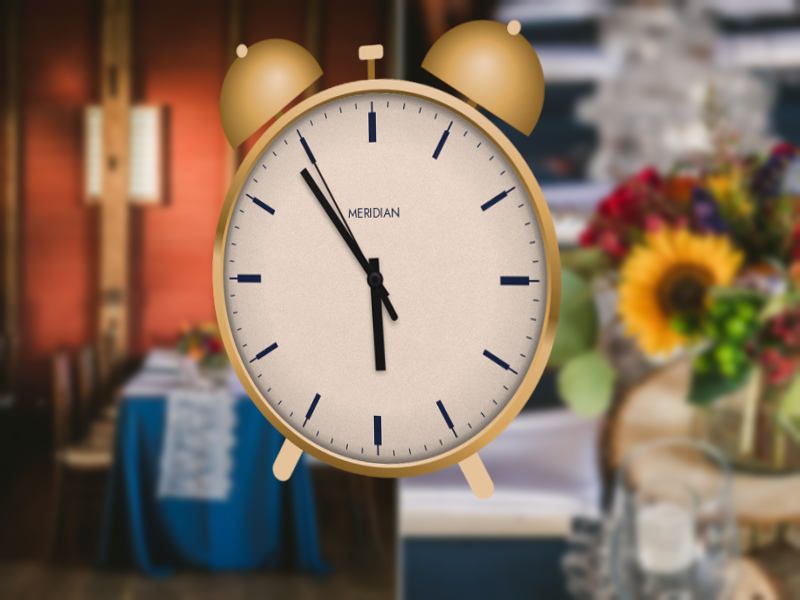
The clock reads **5:53:55**
